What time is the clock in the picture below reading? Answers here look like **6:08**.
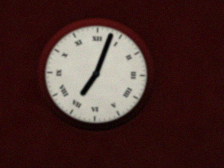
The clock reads **7:03**
